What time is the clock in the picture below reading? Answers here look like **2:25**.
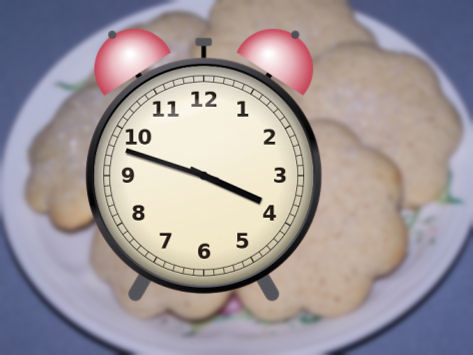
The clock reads **3:48**
